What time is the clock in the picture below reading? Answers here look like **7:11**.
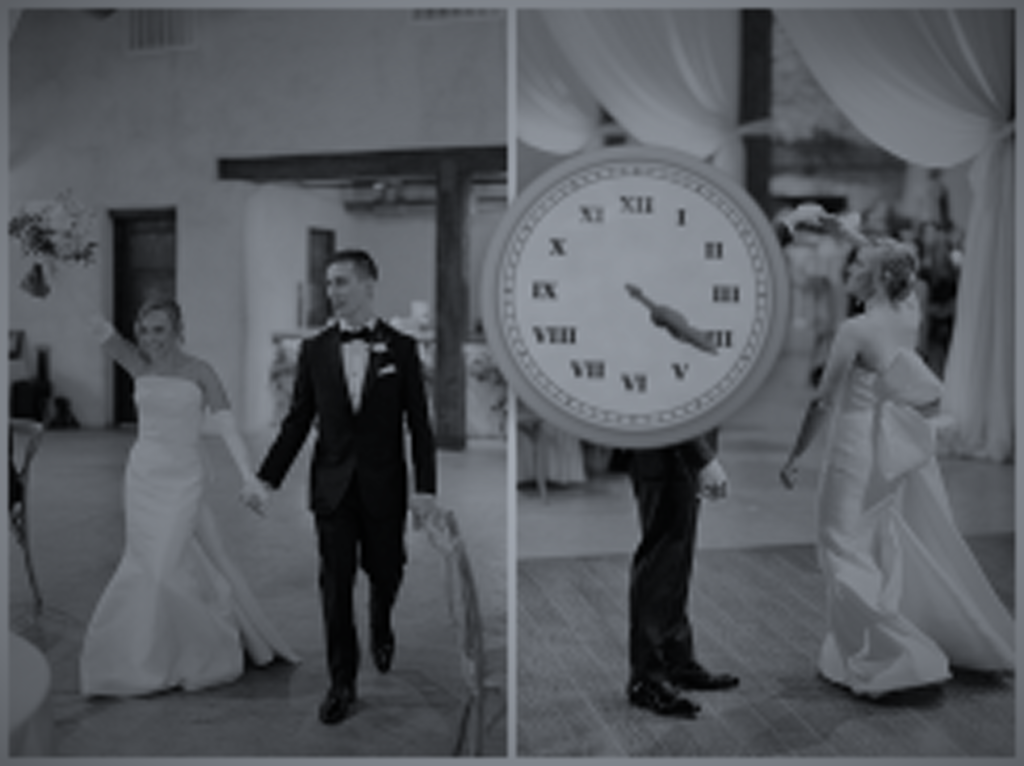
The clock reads **4:21**
